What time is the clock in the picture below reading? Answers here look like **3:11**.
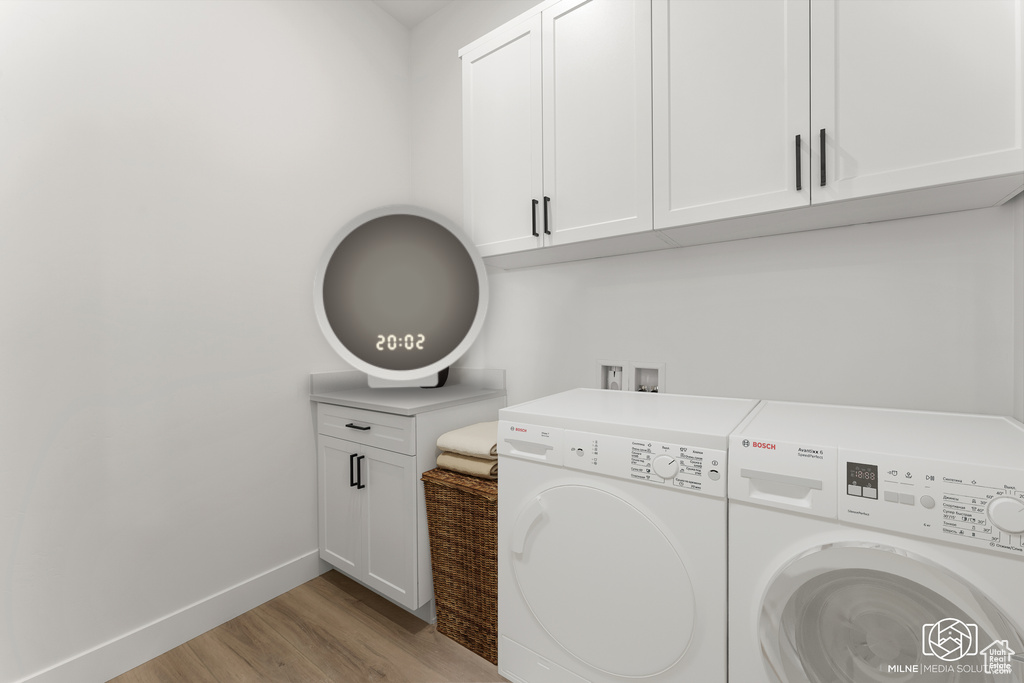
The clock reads **20:02**
